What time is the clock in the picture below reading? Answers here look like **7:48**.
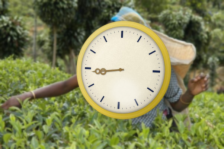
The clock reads **8:44**
